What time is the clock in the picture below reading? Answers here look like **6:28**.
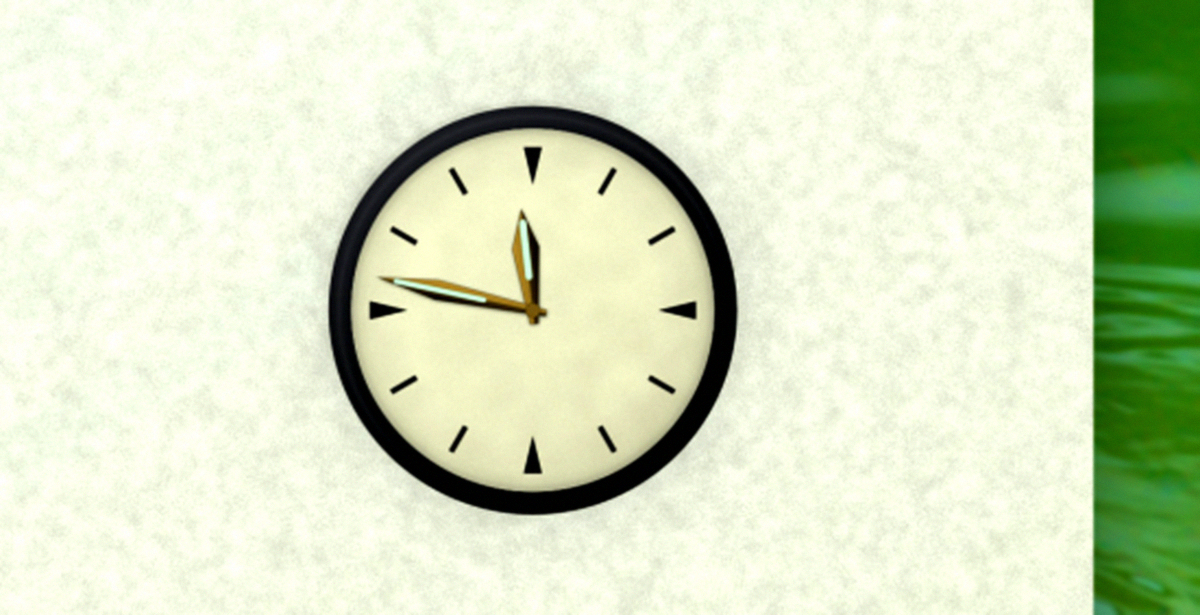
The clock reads **11:47**
